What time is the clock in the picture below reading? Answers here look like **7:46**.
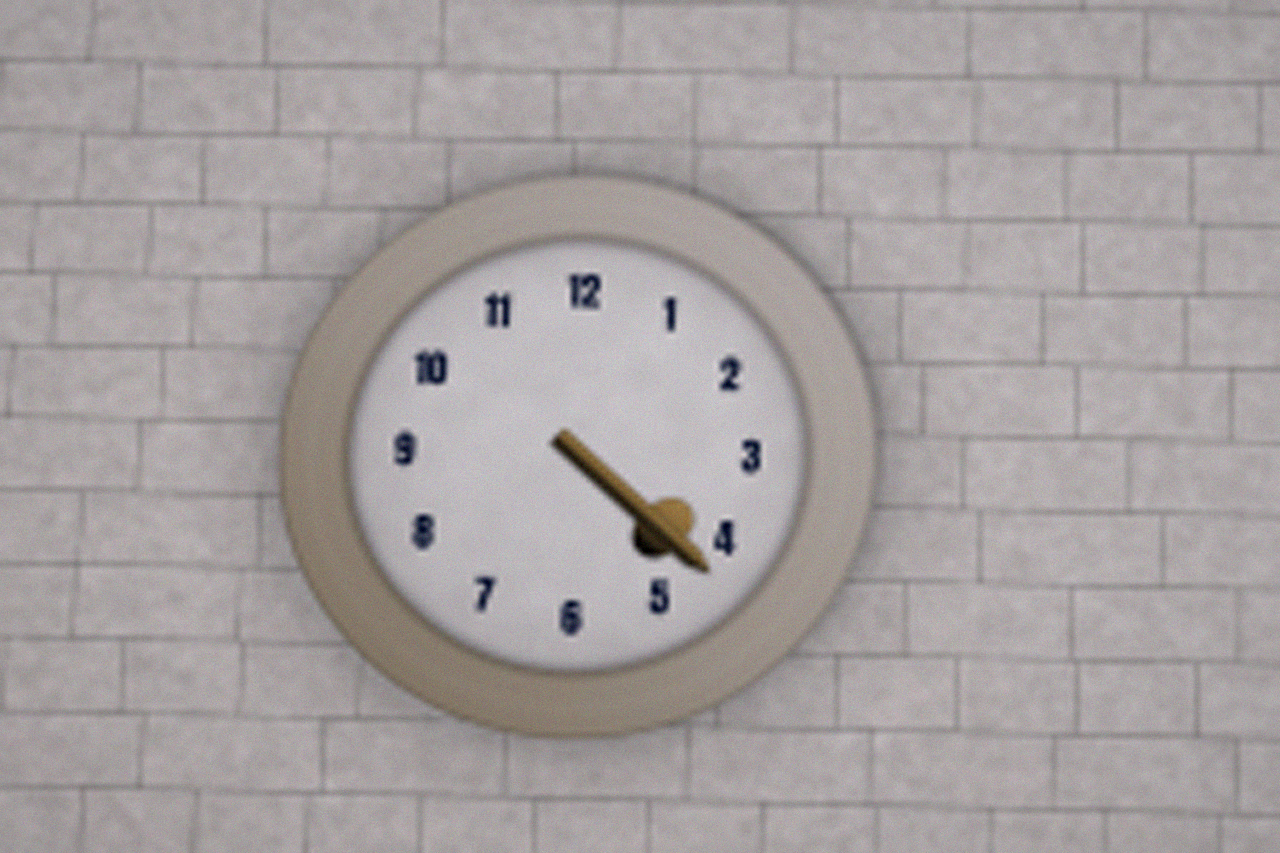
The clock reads **4:22**
